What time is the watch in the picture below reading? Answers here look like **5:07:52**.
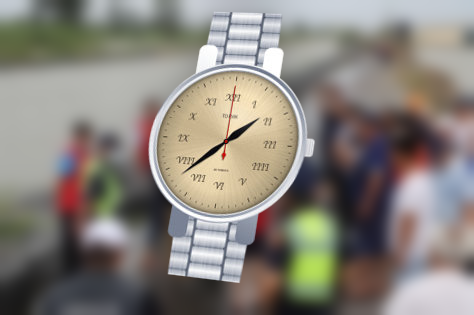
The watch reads **1:38:00**
